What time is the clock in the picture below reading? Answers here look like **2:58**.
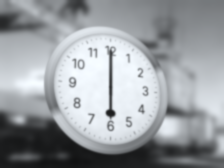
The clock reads **6:00**
